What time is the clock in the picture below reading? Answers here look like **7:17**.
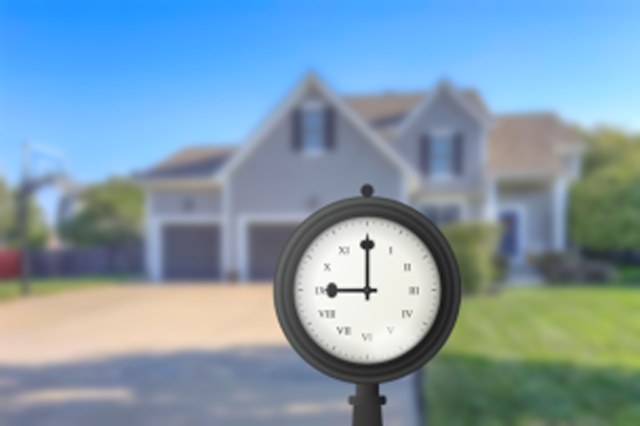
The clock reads **9:00**
